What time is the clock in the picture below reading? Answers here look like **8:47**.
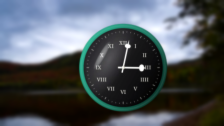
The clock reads **3:02**
